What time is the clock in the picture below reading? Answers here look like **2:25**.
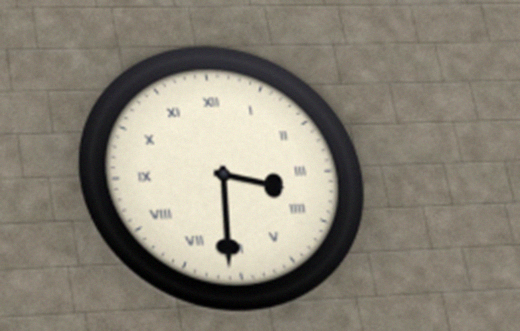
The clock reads **3:31**
